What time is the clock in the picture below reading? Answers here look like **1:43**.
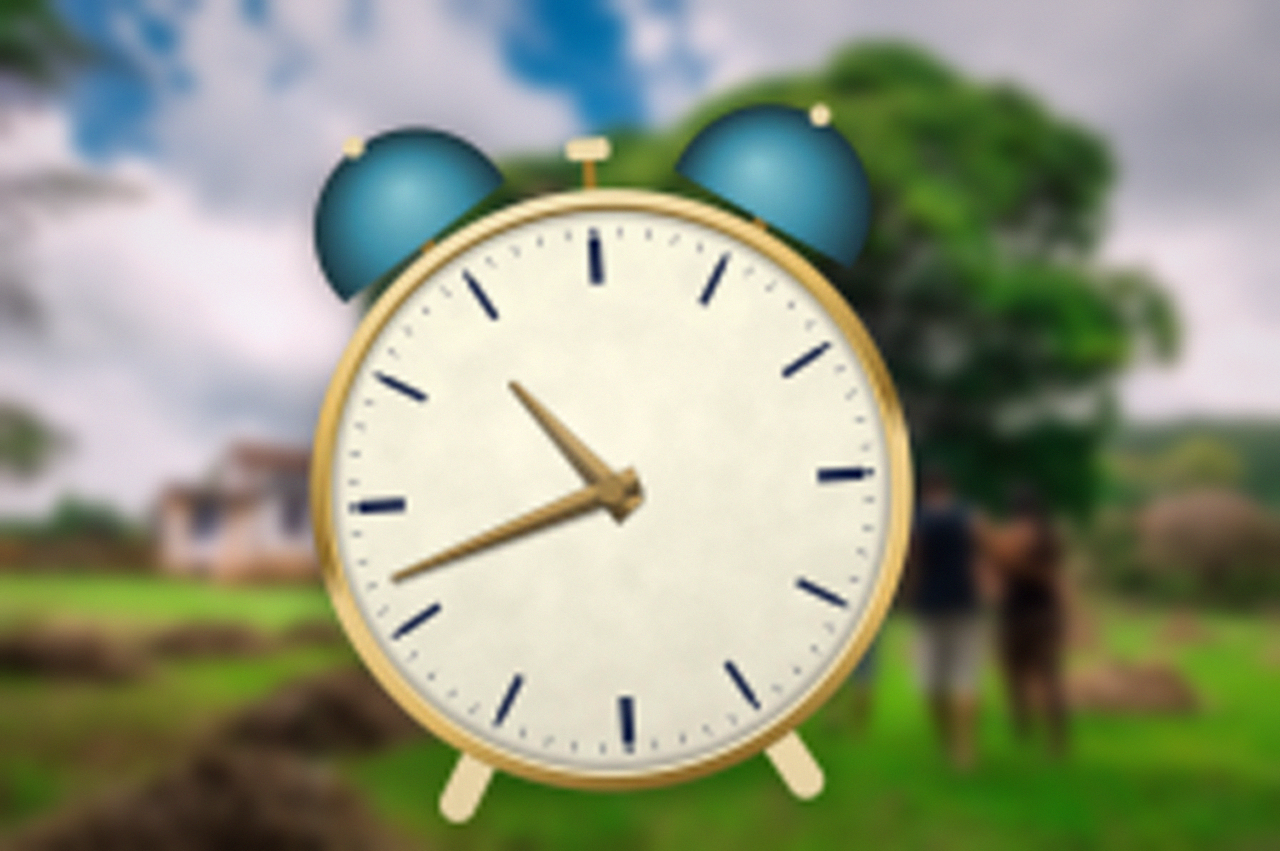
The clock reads **10:42**
